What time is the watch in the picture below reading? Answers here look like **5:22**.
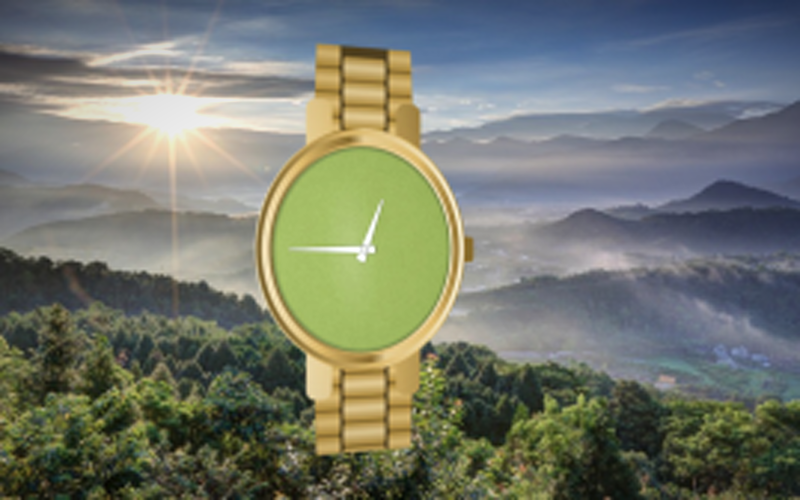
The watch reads **12:45**
